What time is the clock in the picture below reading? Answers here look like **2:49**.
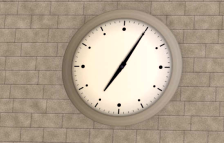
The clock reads **7:05**
